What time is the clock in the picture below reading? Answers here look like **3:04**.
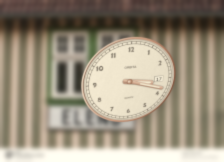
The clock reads **3:18**
